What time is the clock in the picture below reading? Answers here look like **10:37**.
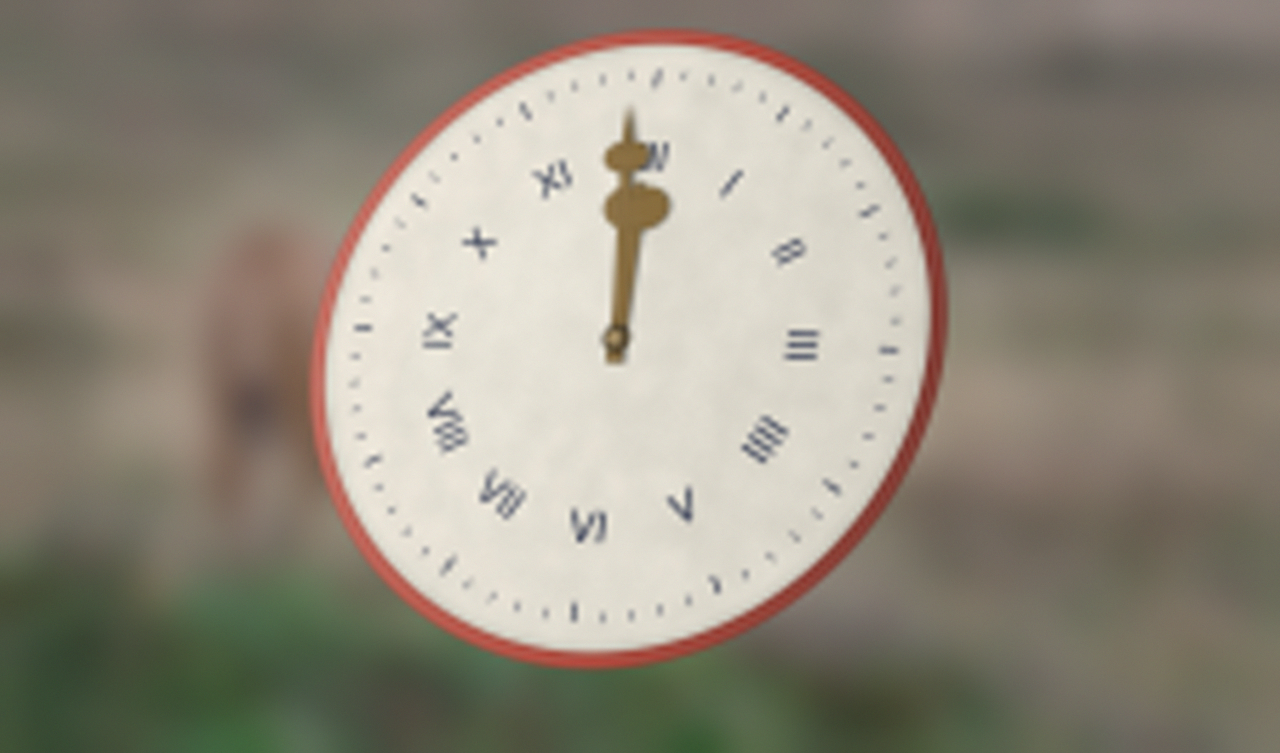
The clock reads **11:59**
